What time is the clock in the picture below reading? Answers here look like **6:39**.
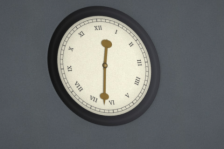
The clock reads **12:32**
